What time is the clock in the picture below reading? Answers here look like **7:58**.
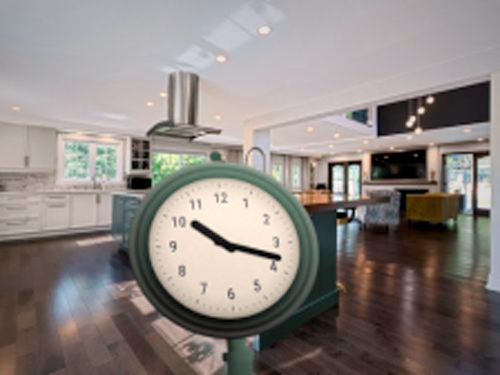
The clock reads **10:18**
